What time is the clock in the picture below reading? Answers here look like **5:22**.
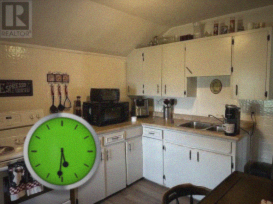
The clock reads **5:31**
